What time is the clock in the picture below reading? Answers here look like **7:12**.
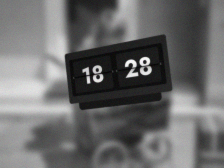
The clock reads **18:28**
